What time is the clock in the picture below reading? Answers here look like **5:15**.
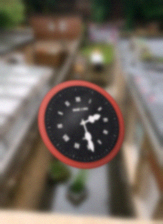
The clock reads **2:29**
